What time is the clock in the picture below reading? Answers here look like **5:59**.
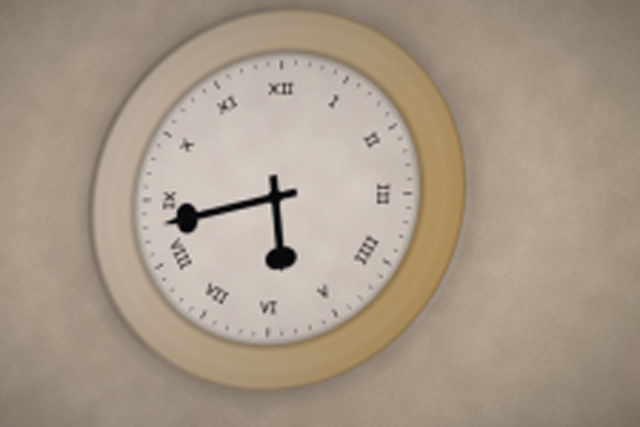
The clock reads **5:43**
